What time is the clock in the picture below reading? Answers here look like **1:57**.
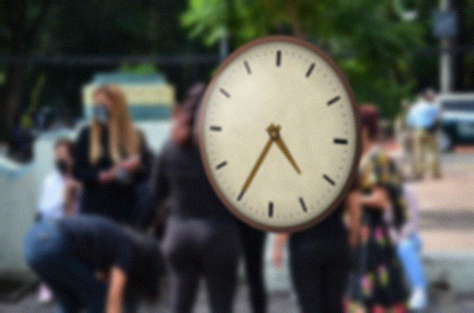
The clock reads **4:35**
